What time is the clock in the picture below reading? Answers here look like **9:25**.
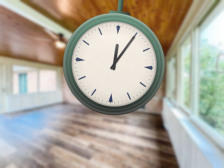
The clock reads **12:05**
